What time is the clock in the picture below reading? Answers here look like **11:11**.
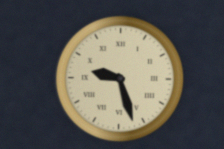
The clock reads **9:27**
